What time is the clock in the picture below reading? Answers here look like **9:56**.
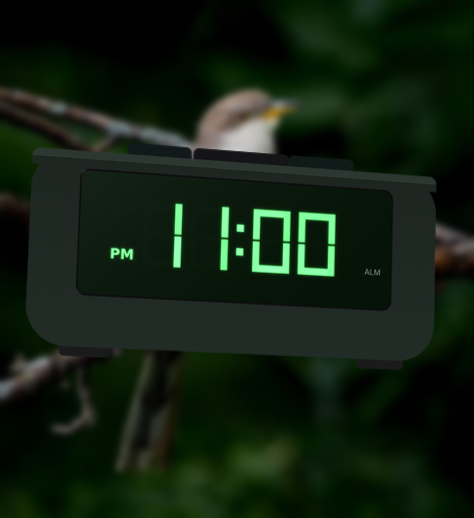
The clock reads **11:00**
